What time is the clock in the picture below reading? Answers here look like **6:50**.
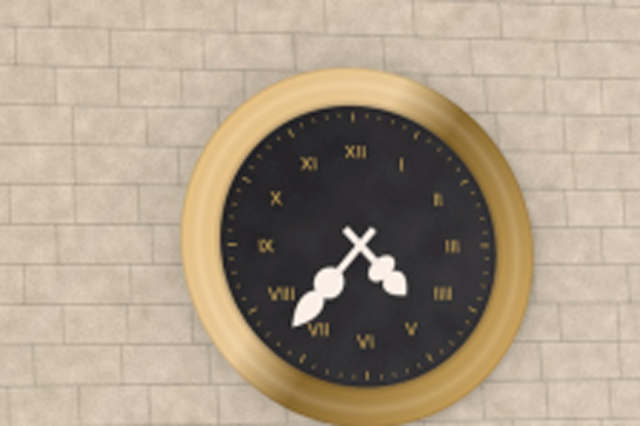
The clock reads **4:37**
